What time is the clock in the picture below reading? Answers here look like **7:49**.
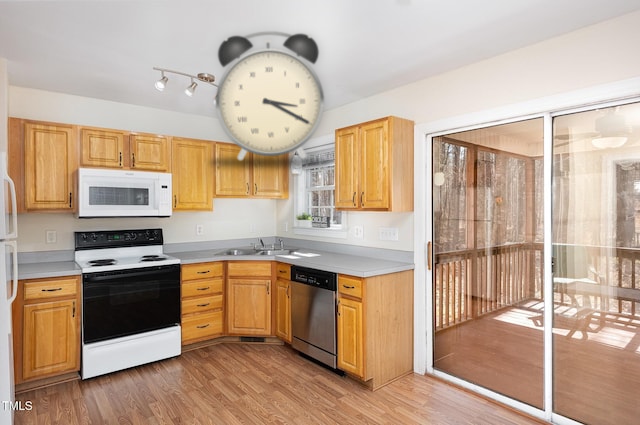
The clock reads **3:20**
